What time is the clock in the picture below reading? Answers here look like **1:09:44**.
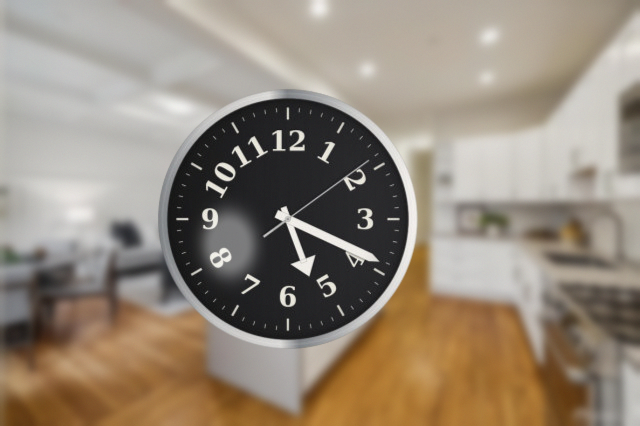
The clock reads **5:19:09**
